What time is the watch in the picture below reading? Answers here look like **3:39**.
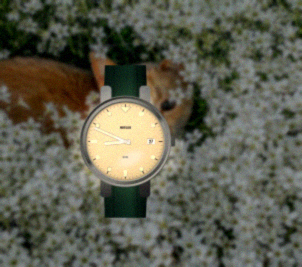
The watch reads **8:49**
